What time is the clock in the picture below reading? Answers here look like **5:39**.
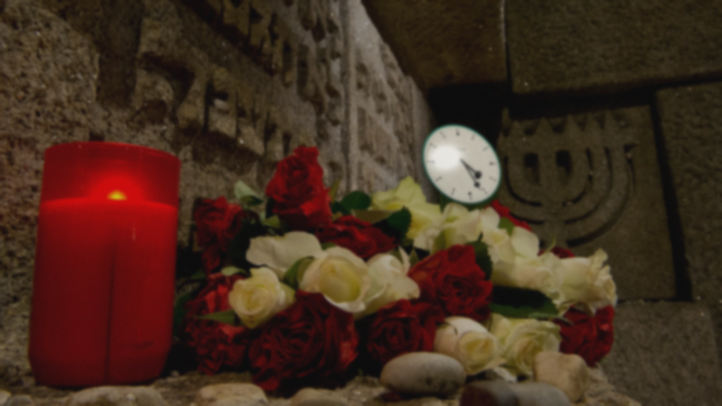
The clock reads **4:26**
